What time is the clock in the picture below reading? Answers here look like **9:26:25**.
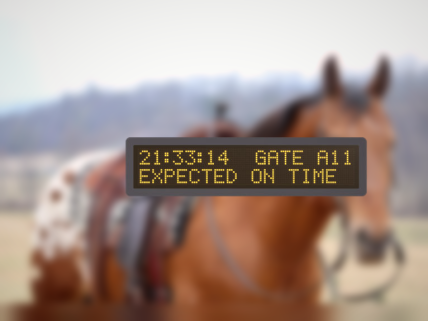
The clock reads **21:33:14**
